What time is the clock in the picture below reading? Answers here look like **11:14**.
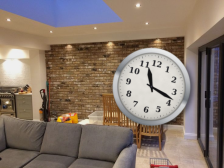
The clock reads **11:18**
